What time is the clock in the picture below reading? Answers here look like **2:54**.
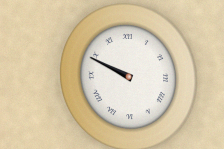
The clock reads **9:49**
